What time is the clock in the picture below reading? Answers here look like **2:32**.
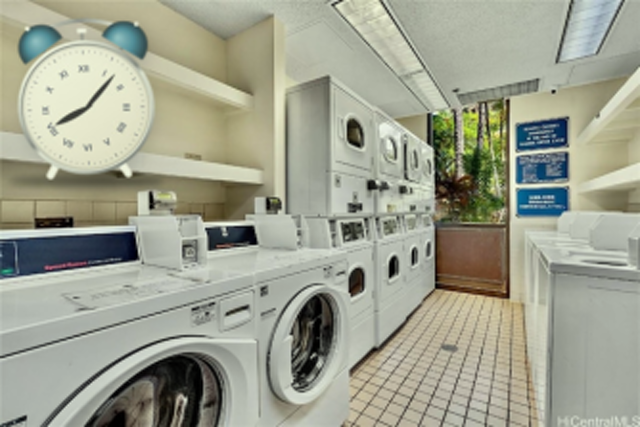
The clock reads **8:07**
